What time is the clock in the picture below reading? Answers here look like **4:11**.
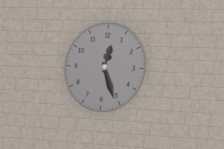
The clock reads **12:26**
